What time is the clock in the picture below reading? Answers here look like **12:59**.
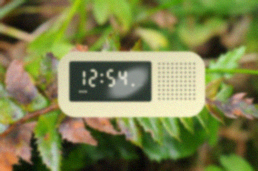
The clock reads **12:54**
